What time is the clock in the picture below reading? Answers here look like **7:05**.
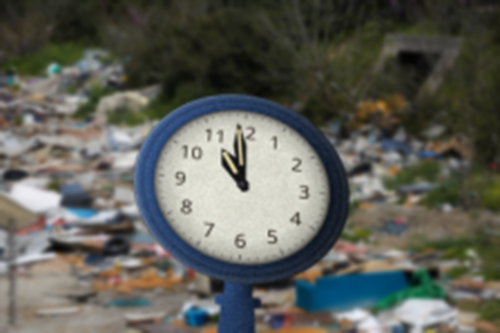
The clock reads **10:59**
